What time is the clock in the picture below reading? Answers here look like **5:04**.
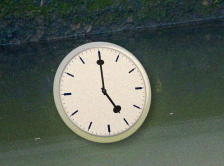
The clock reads **5:00**
